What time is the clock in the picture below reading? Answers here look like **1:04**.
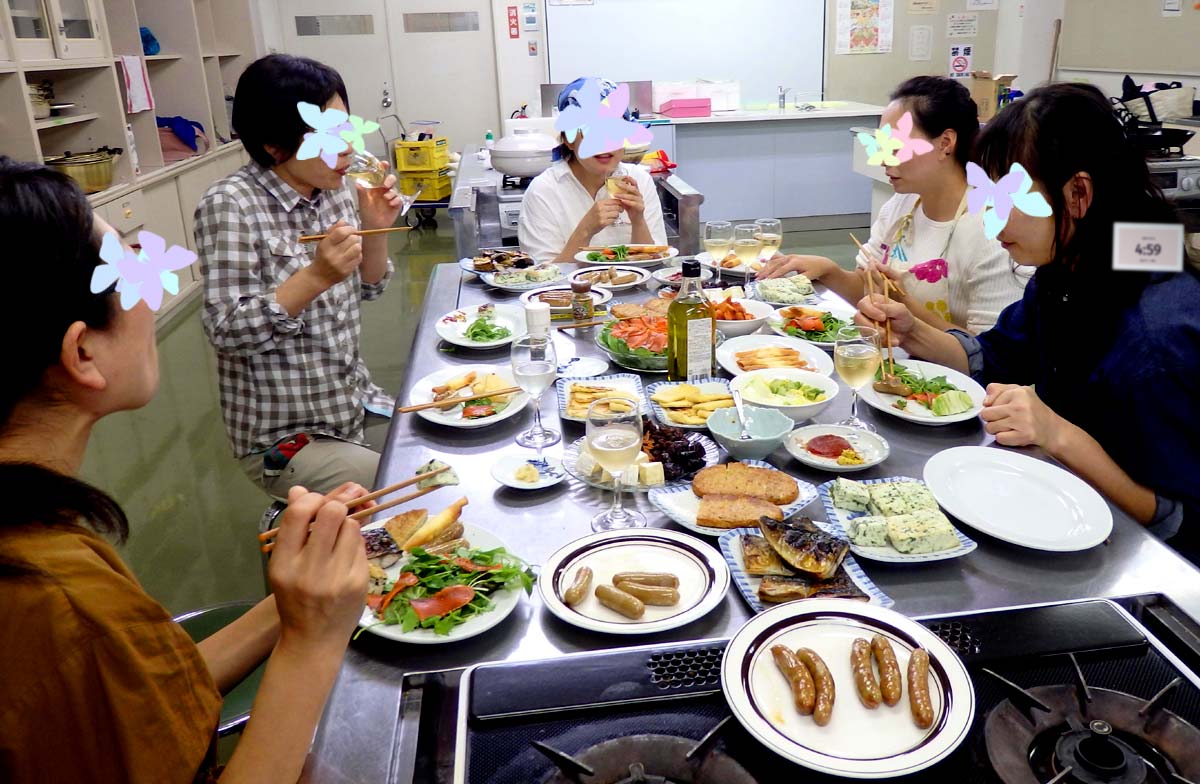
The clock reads **4:59**
